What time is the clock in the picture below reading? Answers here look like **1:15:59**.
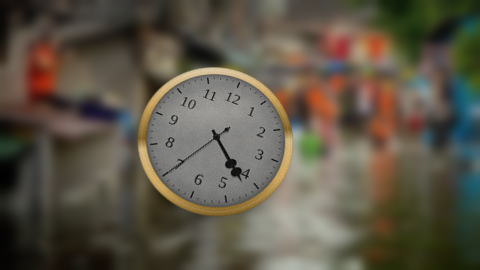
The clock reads **4:21:35**
